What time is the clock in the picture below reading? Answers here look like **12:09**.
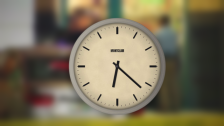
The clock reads **6:22**
